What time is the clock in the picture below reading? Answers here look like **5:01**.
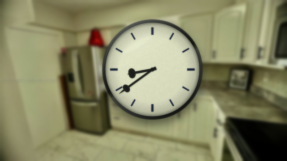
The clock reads **8:39**
